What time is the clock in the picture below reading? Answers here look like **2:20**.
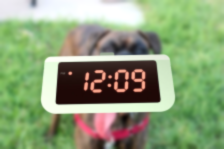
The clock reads **12:09**
